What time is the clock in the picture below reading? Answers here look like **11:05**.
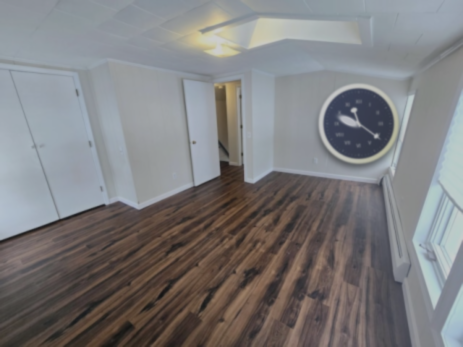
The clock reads **11:21**
